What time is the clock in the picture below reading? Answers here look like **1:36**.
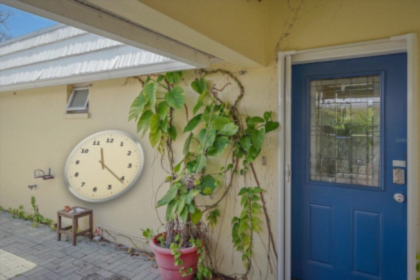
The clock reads **11:21**
